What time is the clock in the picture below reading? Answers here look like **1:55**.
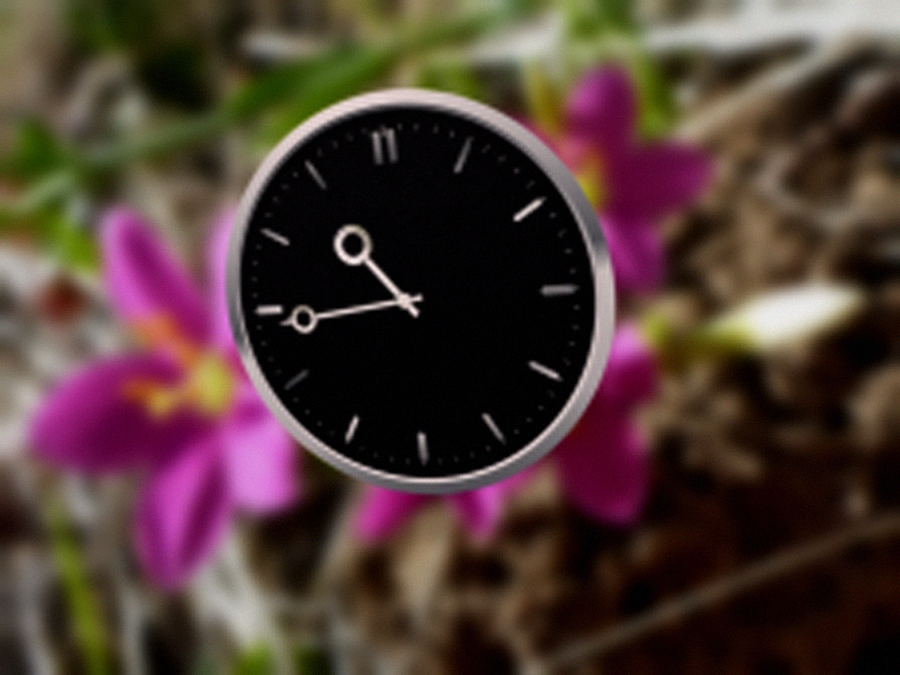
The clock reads **10:44**
